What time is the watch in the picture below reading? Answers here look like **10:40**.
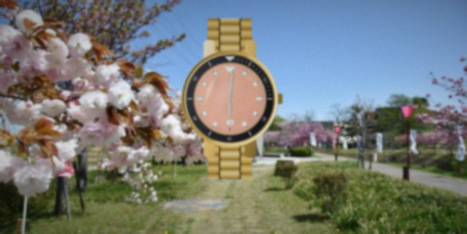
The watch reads **6:01**
